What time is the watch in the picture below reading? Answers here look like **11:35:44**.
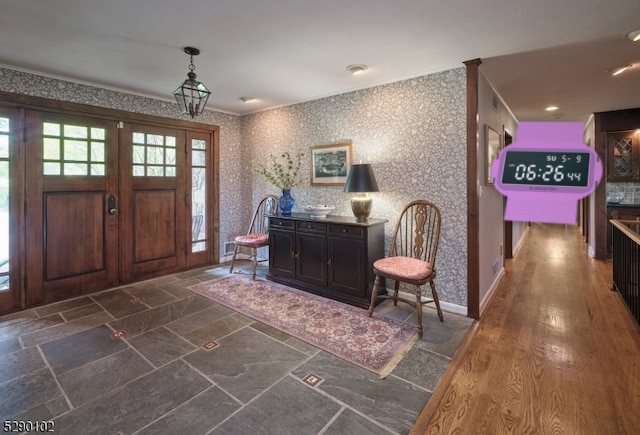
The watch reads **6:26:44**
